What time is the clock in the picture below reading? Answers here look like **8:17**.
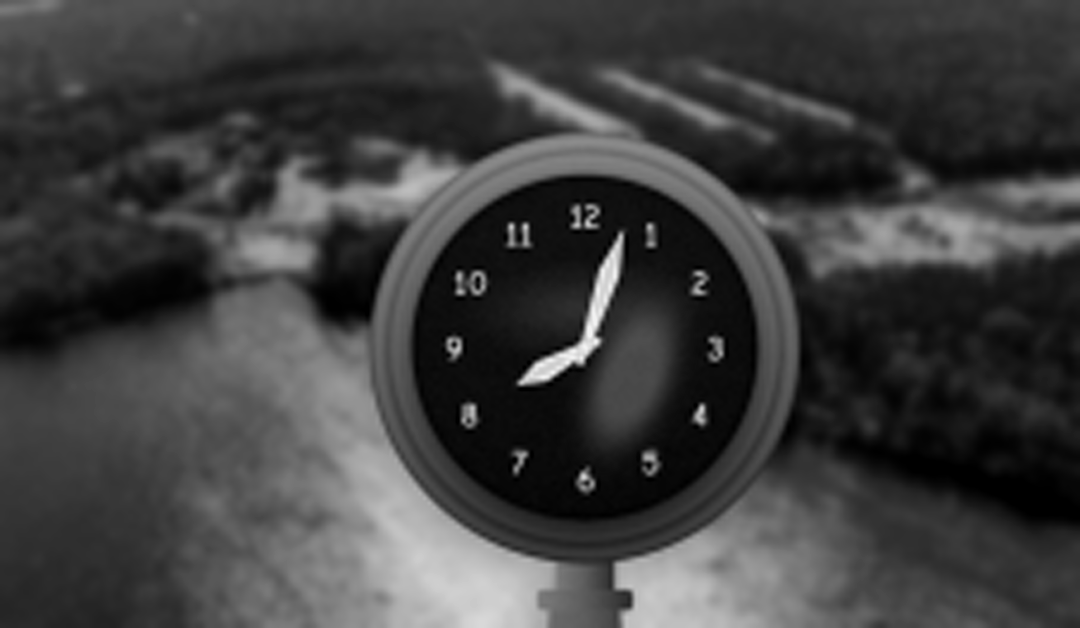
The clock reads **8:03**
